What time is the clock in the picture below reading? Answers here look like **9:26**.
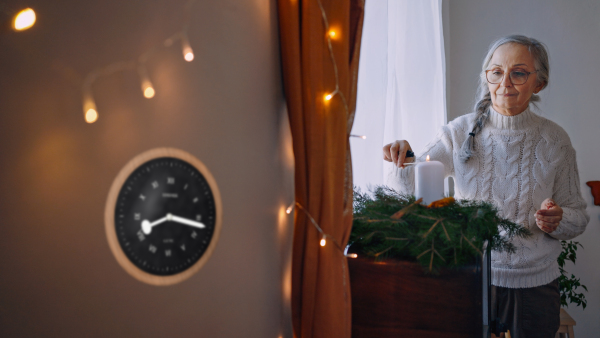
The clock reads **8:17**
